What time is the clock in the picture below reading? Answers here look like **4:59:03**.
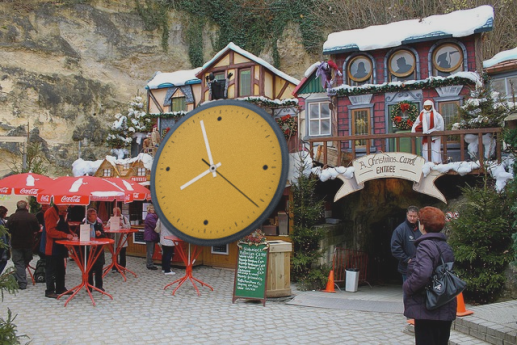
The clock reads **7:56:21**
